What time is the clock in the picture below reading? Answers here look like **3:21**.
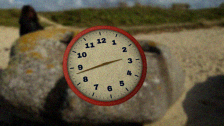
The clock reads **2:43**
